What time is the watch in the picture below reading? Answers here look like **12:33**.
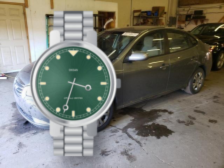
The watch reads **3:33**
